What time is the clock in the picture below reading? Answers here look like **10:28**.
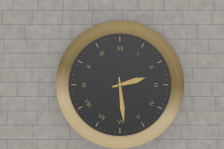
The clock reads **2:29**
